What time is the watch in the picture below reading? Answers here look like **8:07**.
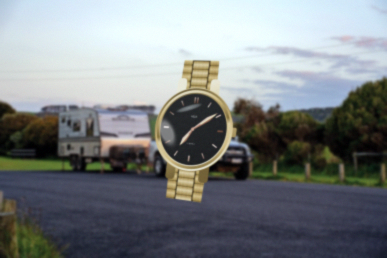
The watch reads **7:09**
